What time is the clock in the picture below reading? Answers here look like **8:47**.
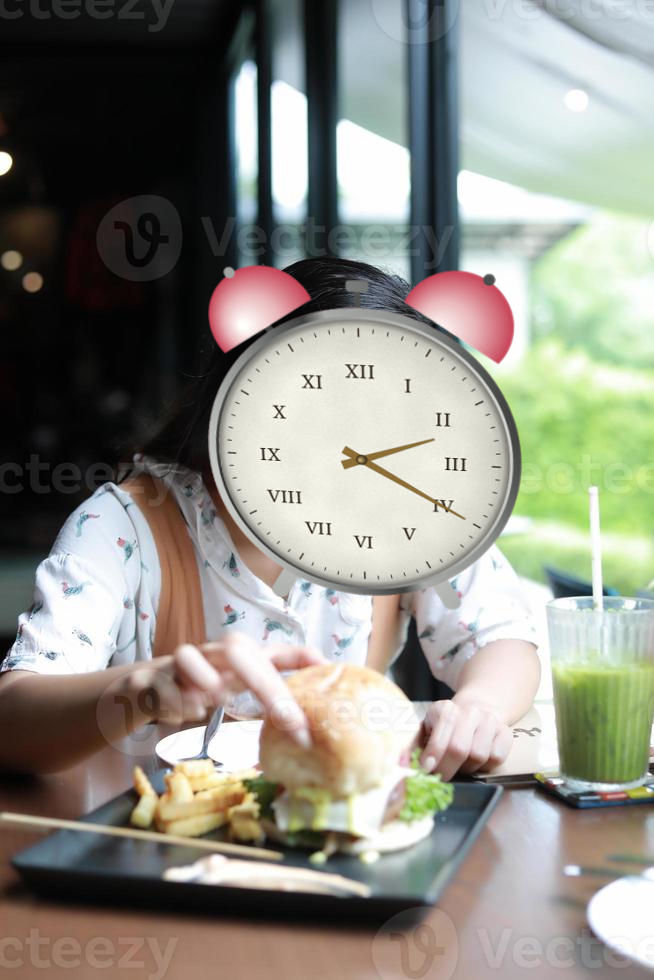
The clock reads **2:20**
